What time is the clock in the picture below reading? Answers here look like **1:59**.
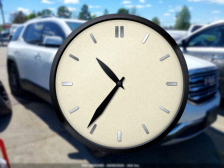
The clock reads **10:36**
